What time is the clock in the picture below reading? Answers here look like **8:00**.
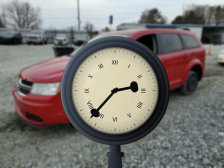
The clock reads **2:37**
